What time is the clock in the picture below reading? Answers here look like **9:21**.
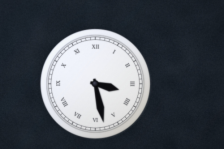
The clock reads **3:28**
